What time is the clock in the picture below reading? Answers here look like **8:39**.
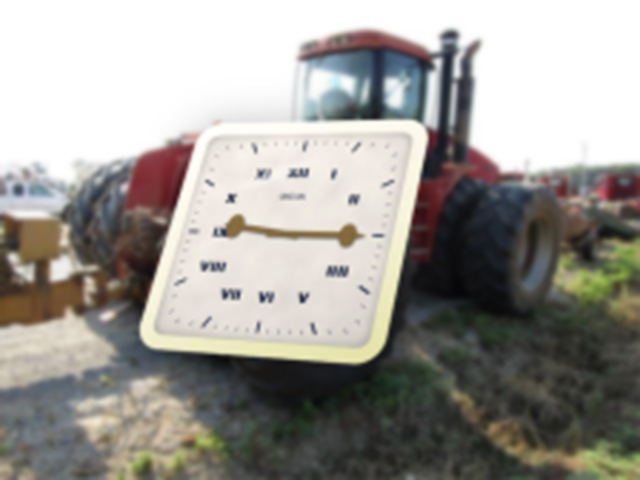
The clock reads **9:15**
